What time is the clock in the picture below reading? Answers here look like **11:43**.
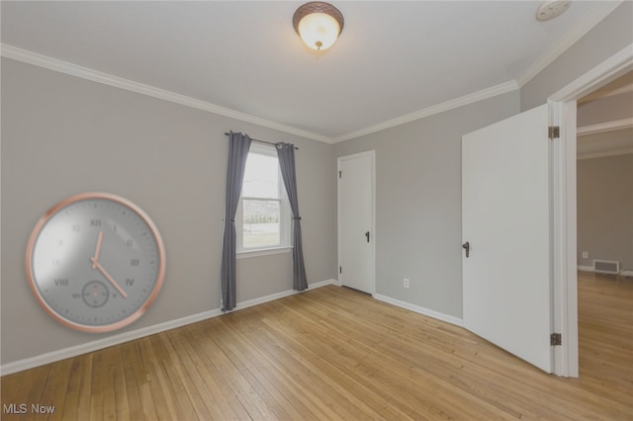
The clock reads **12:23**
